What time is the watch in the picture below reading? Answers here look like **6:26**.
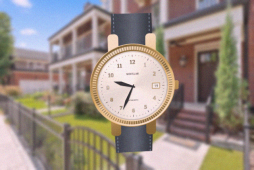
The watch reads **9:34**
